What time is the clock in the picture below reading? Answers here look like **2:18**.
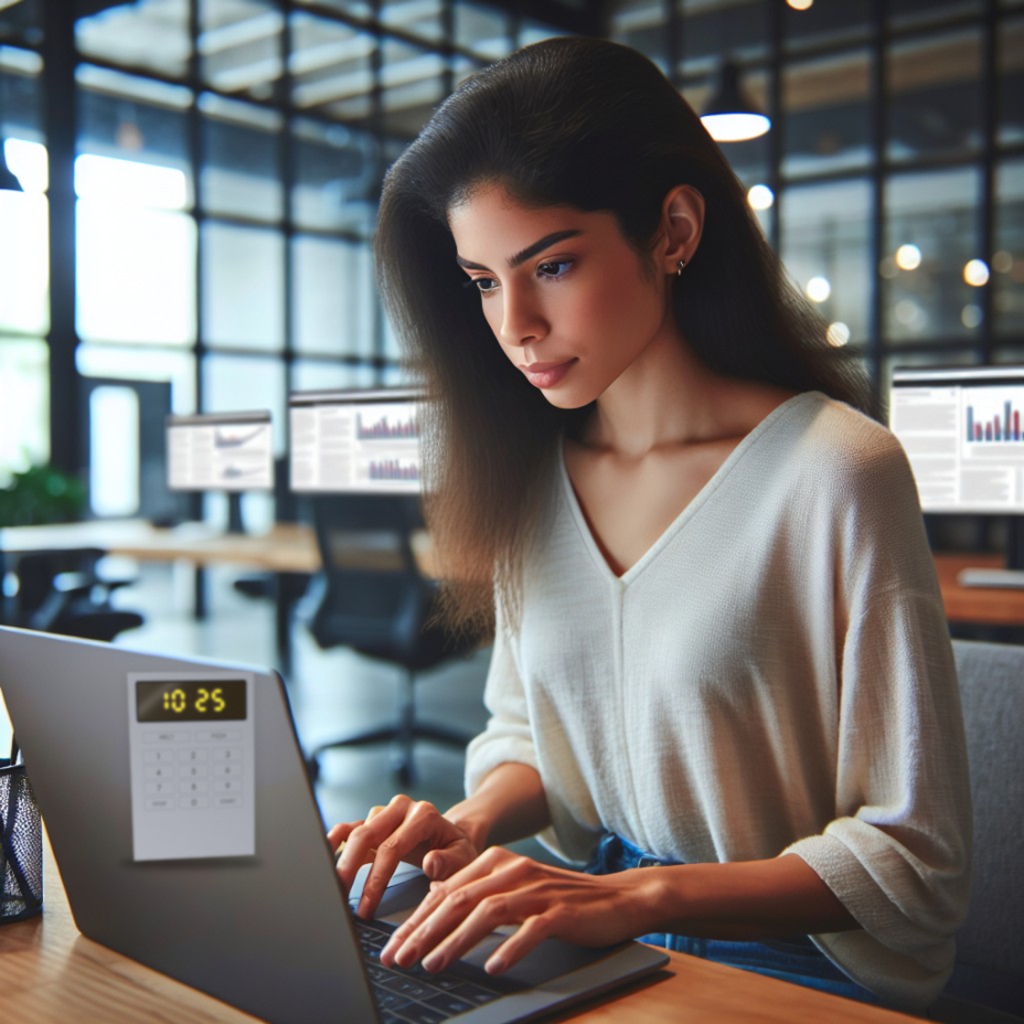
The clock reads **10:25**
